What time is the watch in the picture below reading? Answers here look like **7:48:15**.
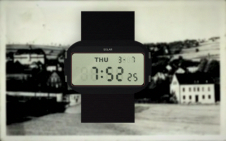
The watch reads **7:52:25**
